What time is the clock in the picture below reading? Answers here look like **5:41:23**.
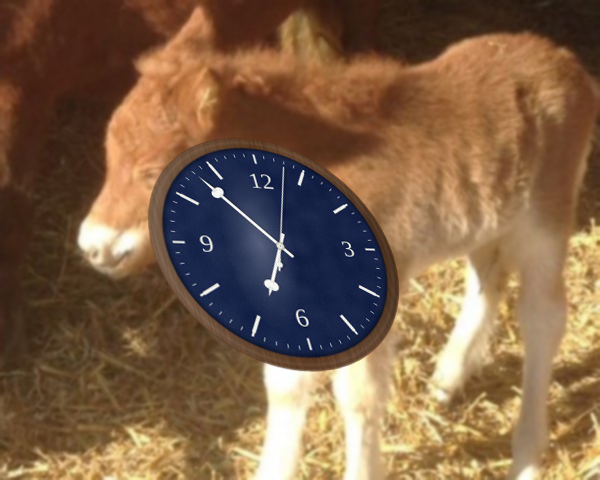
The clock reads **6:53:03**
